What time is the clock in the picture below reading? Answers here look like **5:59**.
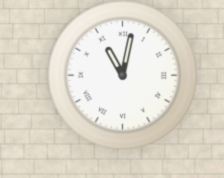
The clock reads **11:02**
